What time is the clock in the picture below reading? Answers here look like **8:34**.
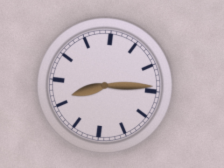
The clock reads **8:14**
